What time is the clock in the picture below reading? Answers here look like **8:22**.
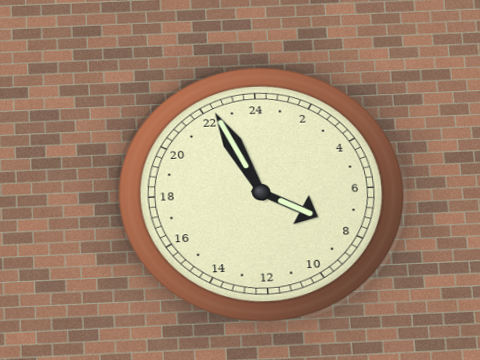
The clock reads **7:56**
